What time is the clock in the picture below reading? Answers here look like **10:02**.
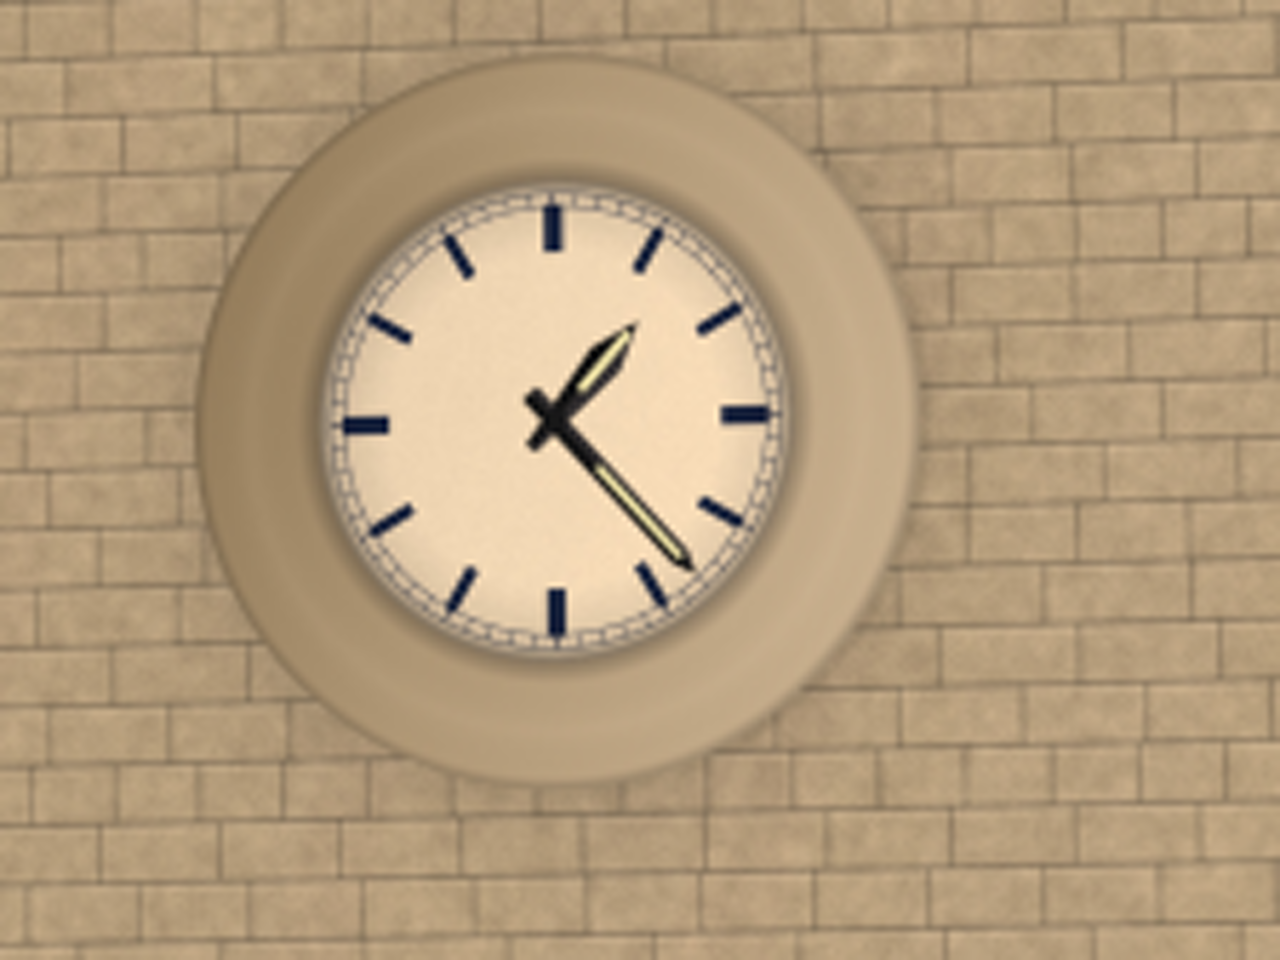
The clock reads **1:23**
